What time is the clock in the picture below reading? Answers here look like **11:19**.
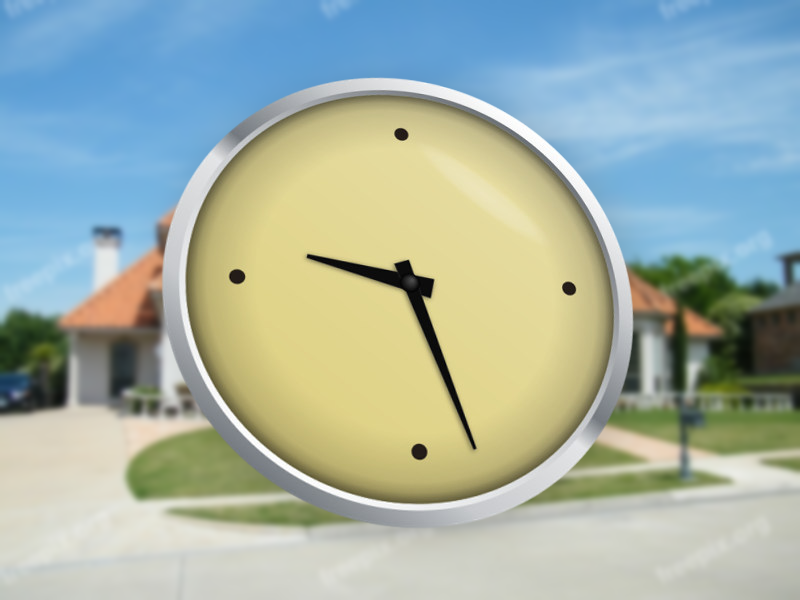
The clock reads **9:27**
